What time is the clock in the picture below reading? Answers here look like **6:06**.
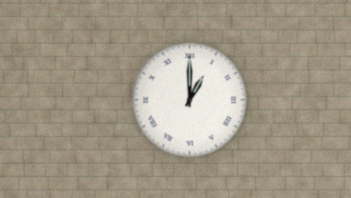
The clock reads **1:00**
